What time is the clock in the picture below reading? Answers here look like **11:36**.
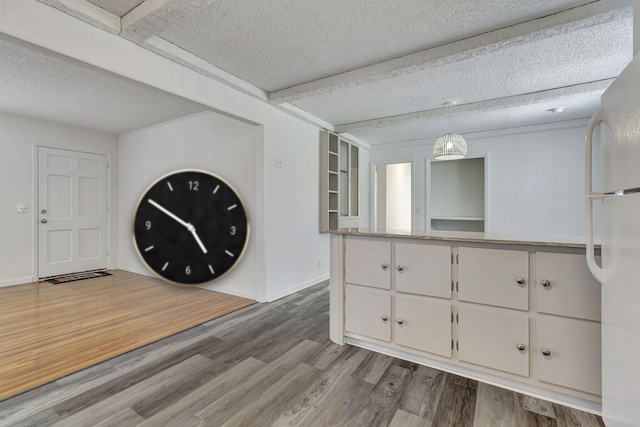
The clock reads **4:50**
